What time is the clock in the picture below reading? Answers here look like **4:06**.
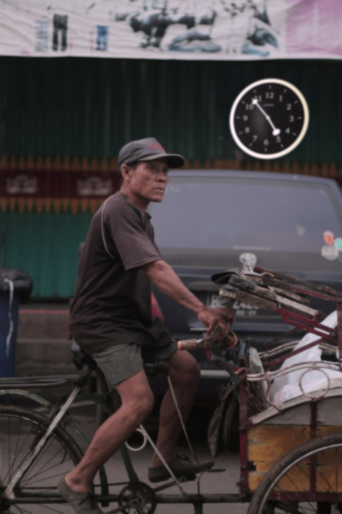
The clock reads **4:53**
